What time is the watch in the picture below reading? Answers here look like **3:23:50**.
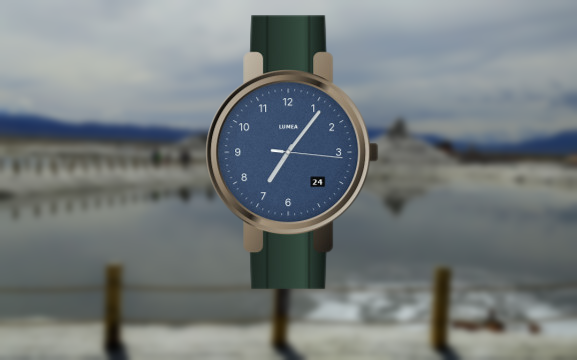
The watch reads **7:06:16**
